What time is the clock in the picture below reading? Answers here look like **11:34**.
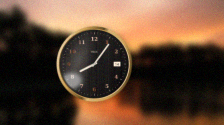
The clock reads **8:06**
